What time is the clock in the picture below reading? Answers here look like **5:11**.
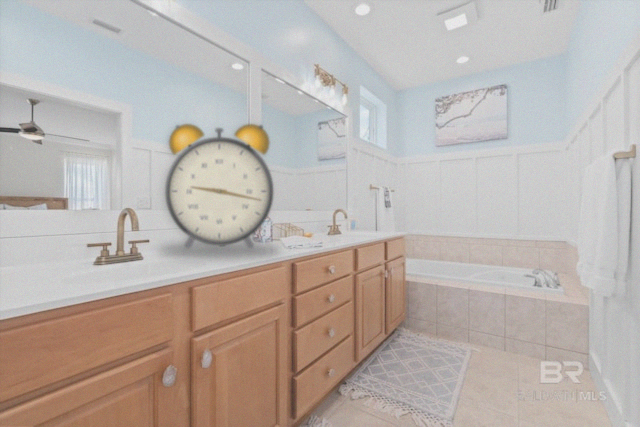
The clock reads **9:17**
